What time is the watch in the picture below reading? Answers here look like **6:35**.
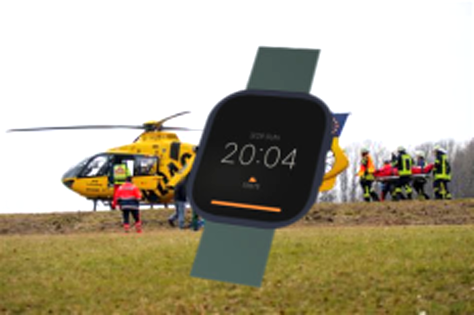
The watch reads **20:04**
